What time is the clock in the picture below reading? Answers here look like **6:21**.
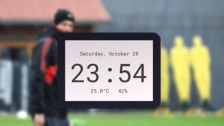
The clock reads **23:54**
